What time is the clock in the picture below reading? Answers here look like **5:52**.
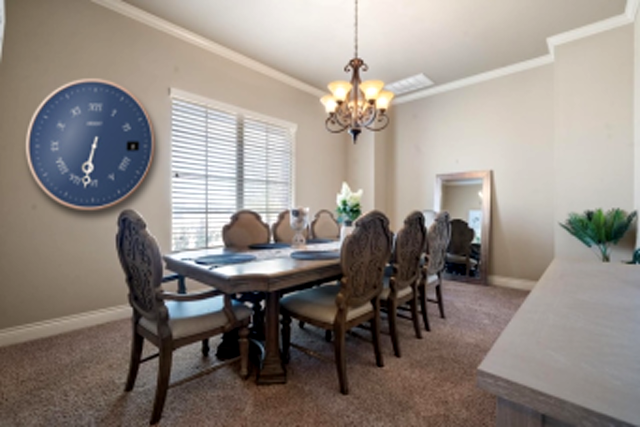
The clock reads **6:32**
